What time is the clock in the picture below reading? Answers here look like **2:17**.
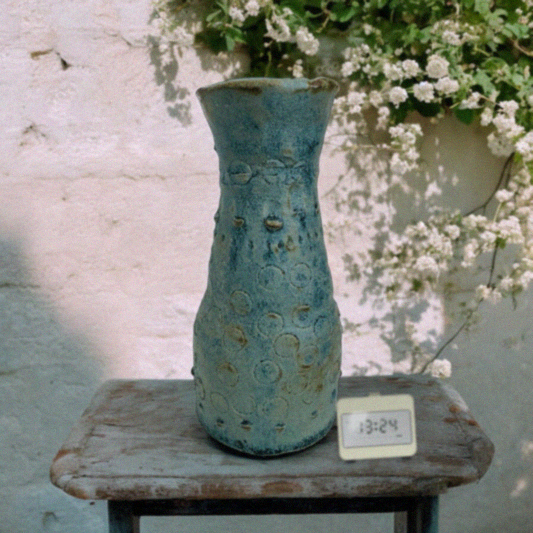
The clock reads **13:24**
